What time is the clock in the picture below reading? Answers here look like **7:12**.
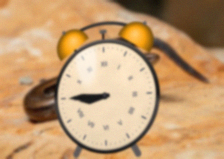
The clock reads **8:45**
